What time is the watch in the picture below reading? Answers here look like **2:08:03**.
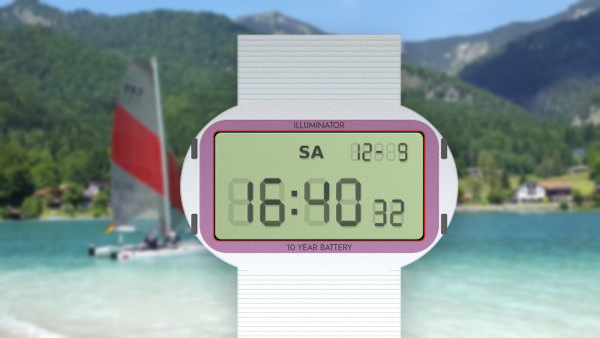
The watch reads **16:40:32**
